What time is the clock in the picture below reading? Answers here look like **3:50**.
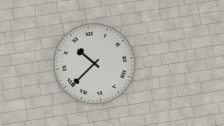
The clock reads **10:39**
